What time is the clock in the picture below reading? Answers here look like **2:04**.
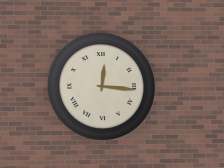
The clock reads **12:16**
